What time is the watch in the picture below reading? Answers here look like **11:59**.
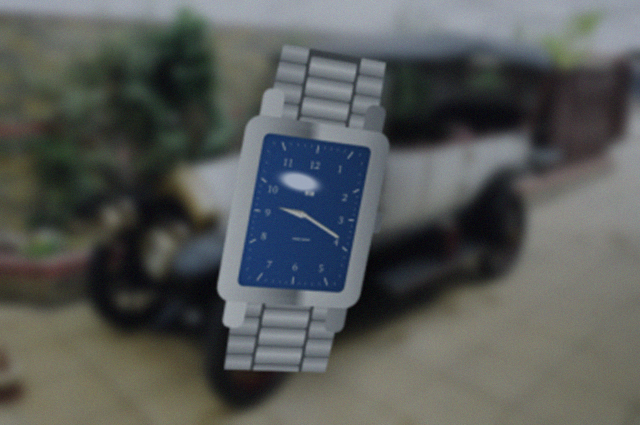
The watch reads **9:19**
